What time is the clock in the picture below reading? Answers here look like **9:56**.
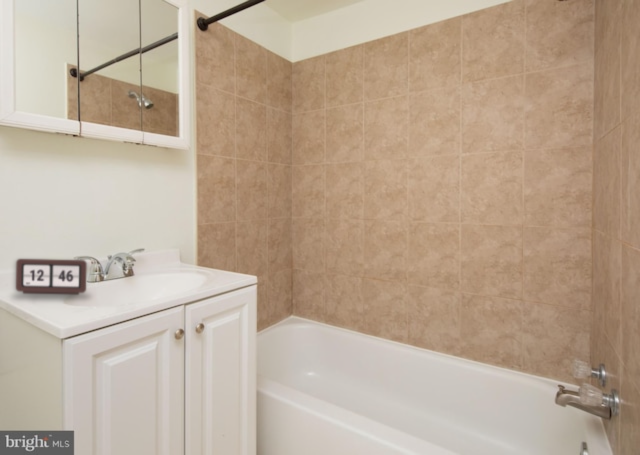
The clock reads **12:46**
